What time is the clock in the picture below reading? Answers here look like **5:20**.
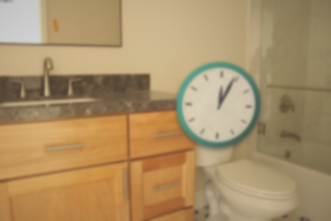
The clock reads **12:04**
